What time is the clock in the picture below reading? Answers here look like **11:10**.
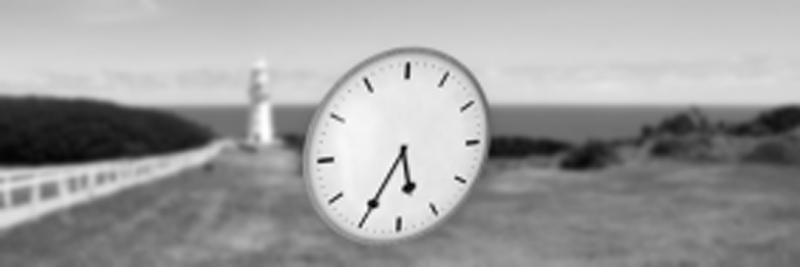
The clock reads **5:35**
